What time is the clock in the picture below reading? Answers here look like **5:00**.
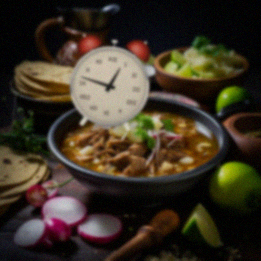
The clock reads **12:47**
